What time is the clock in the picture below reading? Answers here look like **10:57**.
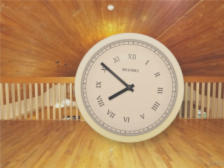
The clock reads **7:51**
